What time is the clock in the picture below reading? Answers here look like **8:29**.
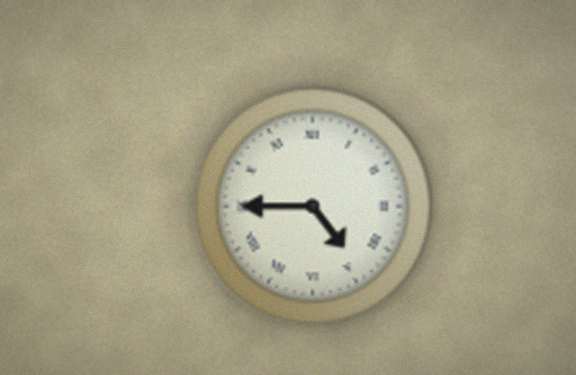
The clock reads **4:45**
